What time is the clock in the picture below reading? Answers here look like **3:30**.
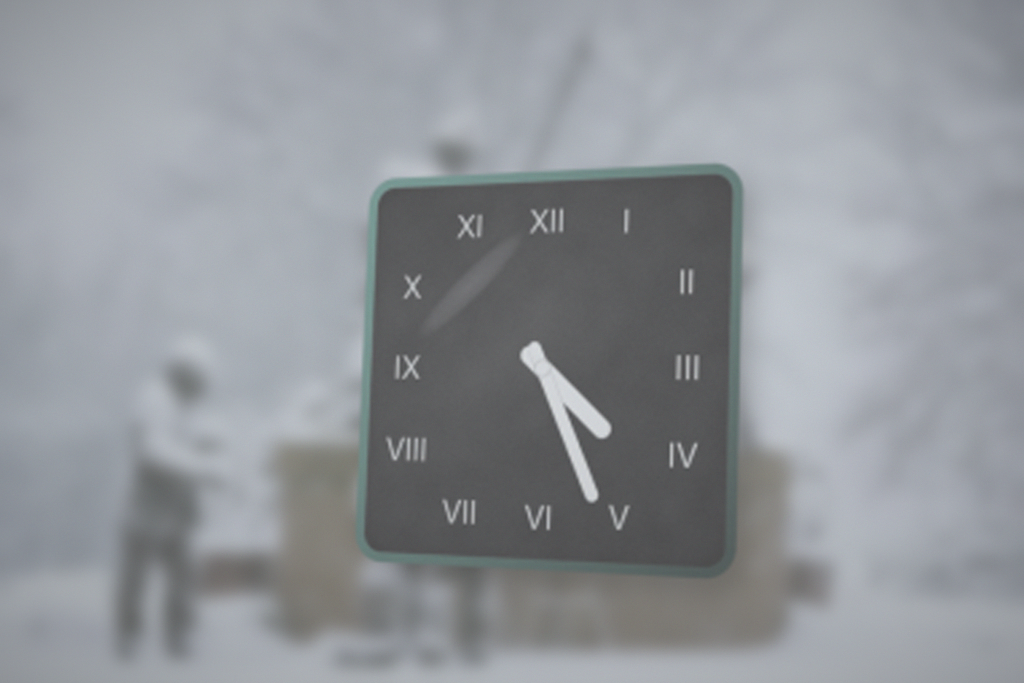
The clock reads **4:26**
